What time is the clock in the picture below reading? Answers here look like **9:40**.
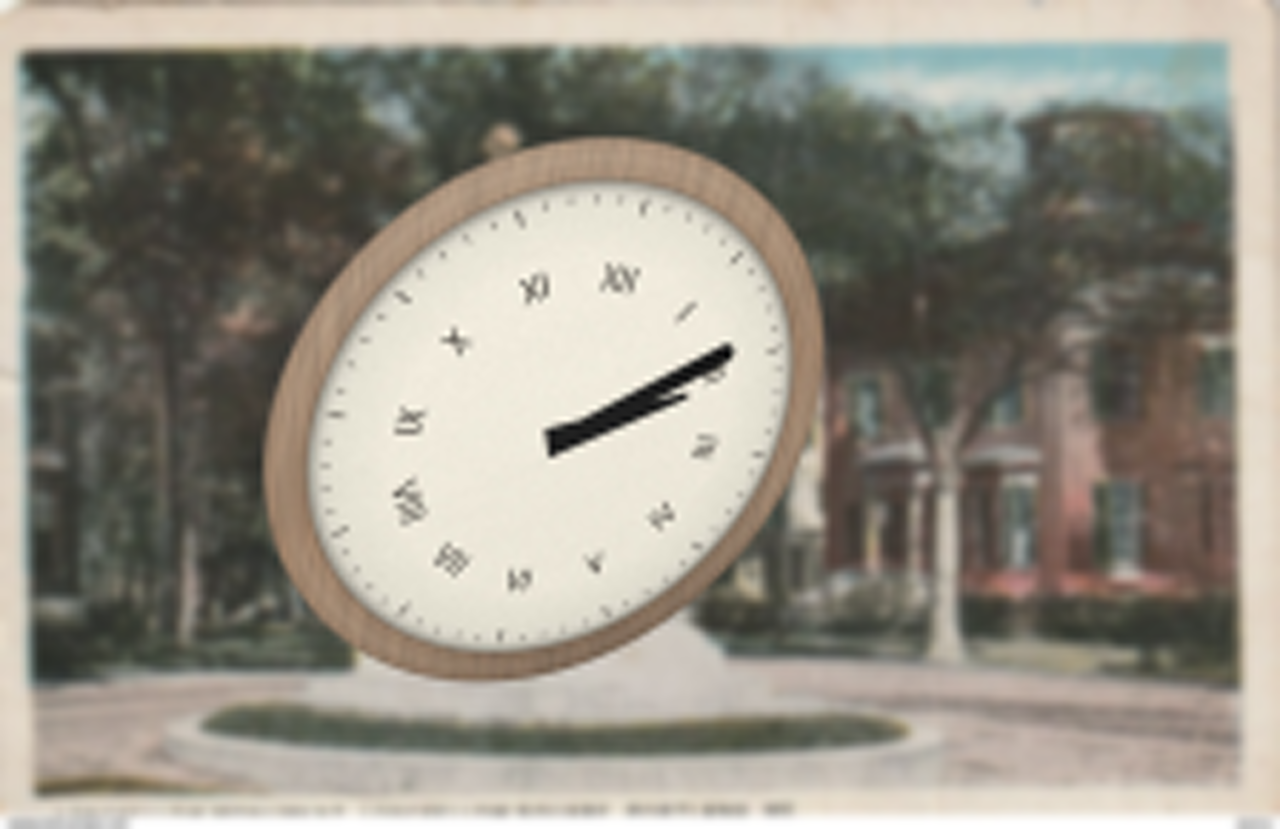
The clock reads **2:09**
